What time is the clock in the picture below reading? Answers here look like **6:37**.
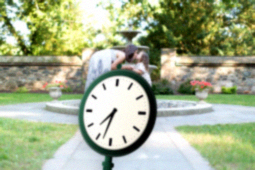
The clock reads **7:33**
